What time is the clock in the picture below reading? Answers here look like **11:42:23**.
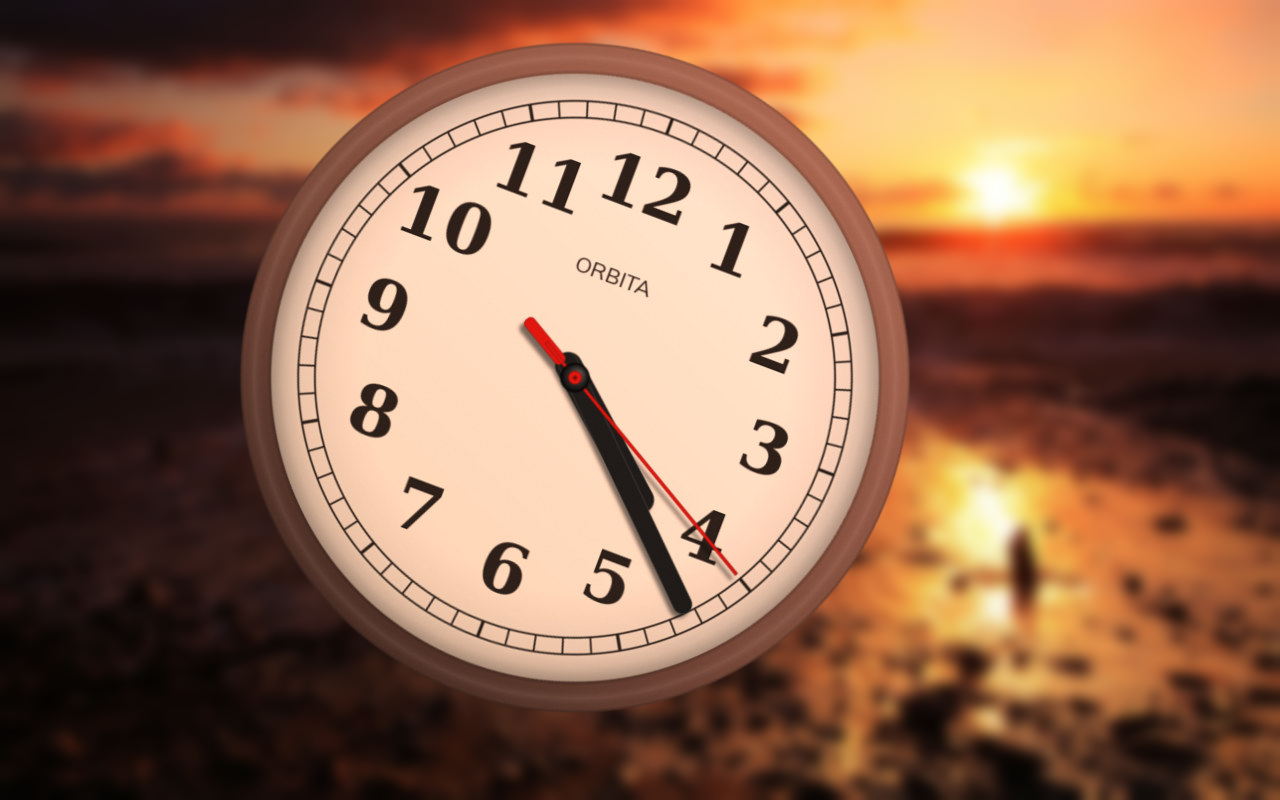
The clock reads **4:22:20**
